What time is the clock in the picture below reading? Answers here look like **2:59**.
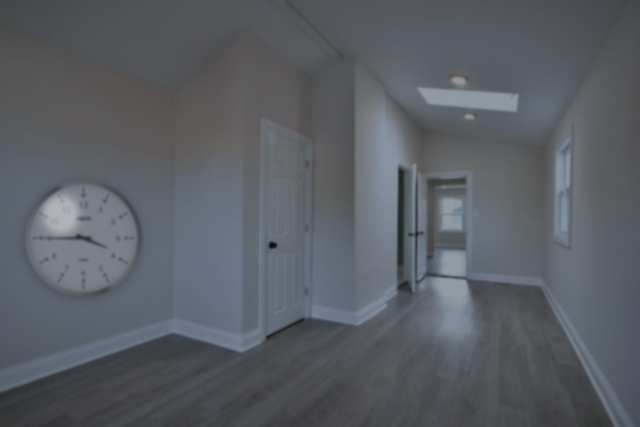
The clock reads **3:45**
